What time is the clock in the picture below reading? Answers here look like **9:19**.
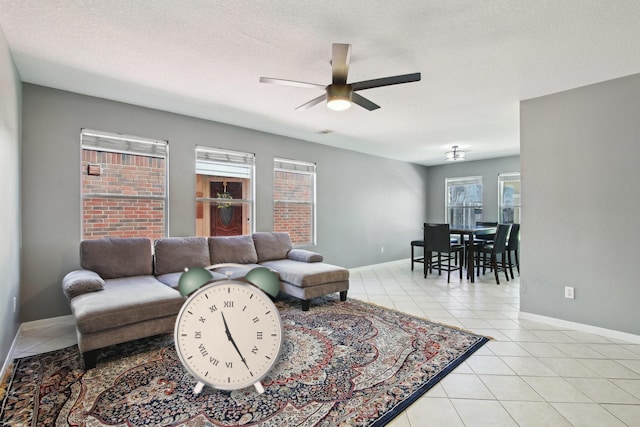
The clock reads **11:25**
